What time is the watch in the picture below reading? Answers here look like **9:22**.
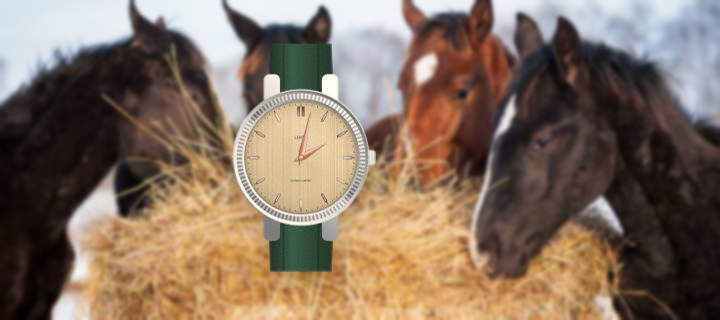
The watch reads **2:02**
